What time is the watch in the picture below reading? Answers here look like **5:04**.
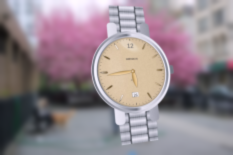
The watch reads **5:44**
